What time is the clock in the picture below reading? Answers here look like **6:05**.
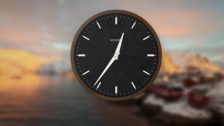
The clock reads **12:36**
